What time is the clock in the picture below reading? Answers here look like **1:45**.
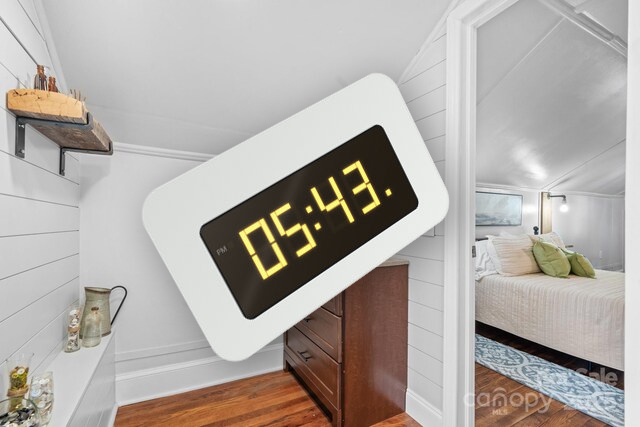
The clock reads **5:43**
